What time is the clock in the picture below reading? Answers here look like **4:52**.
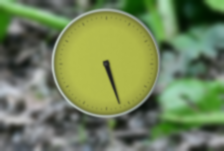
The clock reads **5:27**
